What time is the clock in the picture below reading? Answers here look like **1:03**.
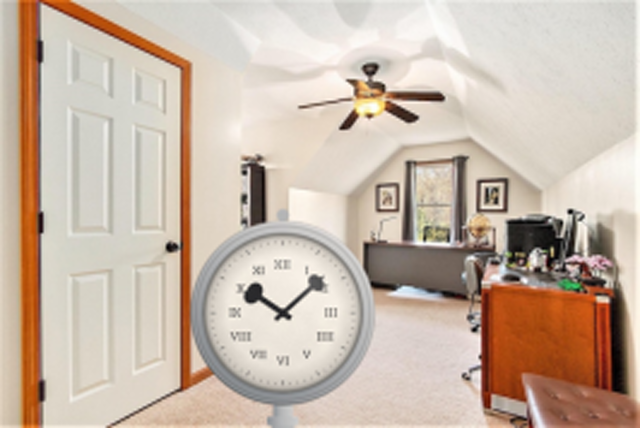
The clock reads **10:08**
